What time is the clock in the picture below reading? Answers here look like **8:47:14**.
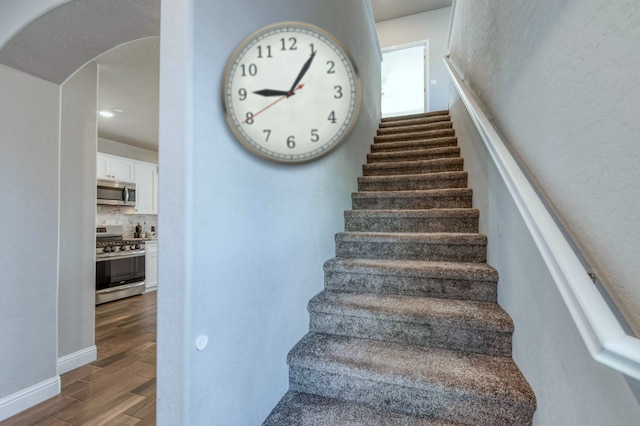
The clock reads **9:05:40**
